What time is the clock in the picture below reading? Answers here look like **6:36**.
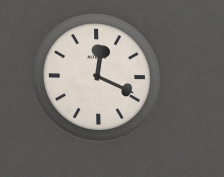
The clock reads **12:19**
